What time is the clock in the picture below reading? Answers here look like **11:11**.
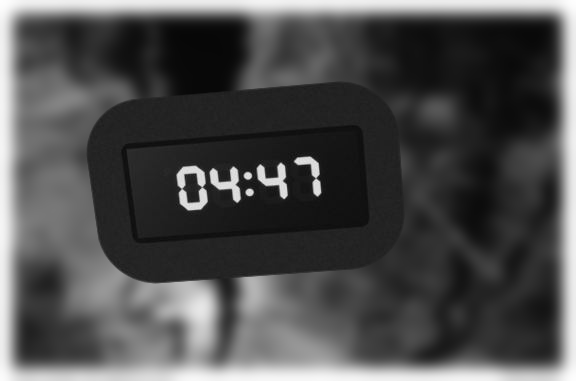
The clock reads **4:47**
